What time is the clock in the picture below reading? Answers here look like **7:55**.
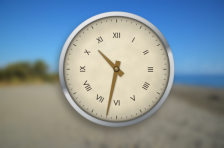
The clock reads **10:32**
